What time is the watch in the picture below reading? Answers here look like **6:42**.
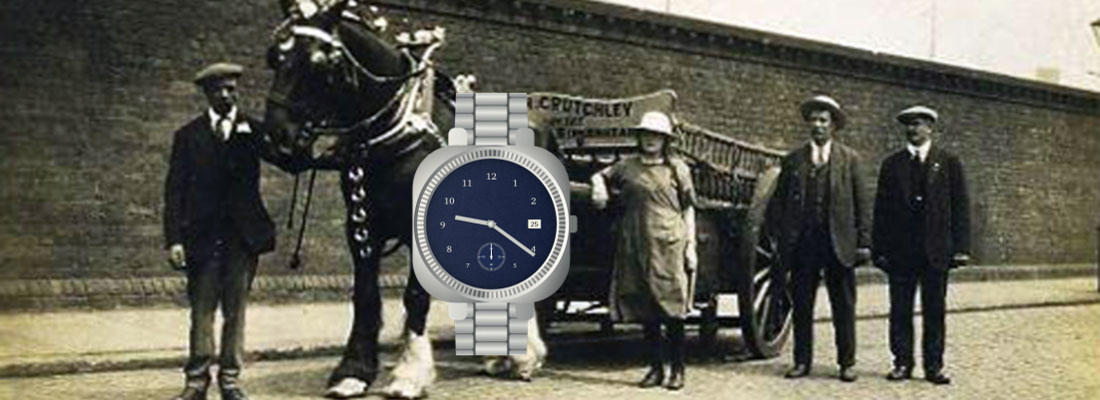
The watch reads **9:21**
